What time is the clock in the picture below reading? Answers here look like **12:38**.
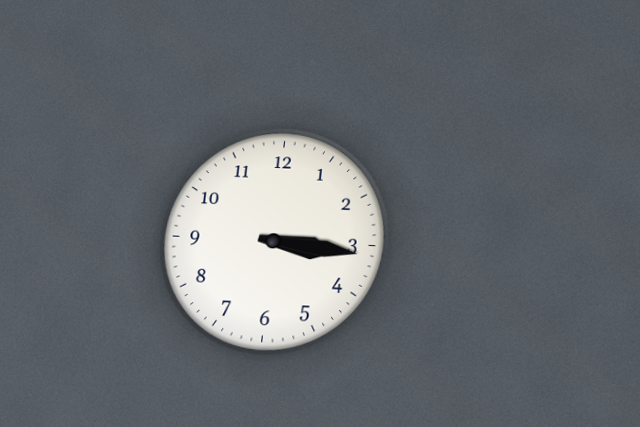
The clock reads **3:16**
